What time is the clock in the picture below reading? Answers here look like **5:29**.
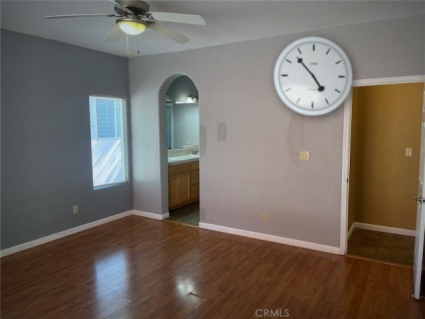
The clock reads **4:53**
